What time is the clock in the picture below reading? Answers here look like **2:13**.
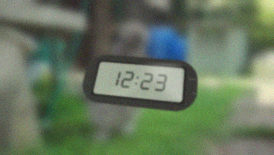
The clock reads **12:23**
